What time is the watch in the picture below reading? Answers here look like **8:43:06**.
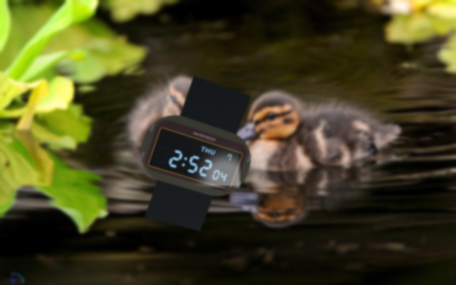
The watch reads **2:52:04**
